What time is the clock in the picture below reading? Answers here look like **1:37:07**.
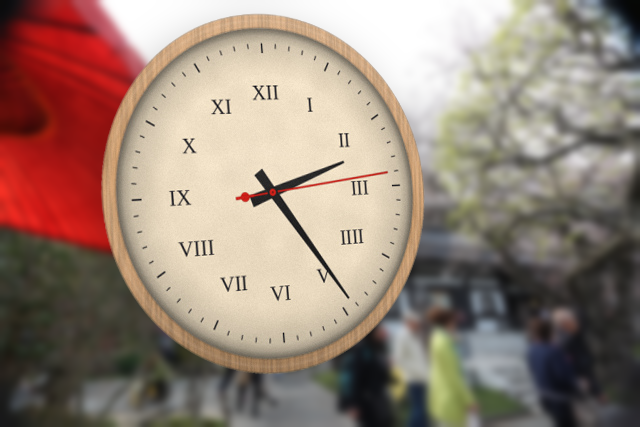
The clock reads **2:24:14**
